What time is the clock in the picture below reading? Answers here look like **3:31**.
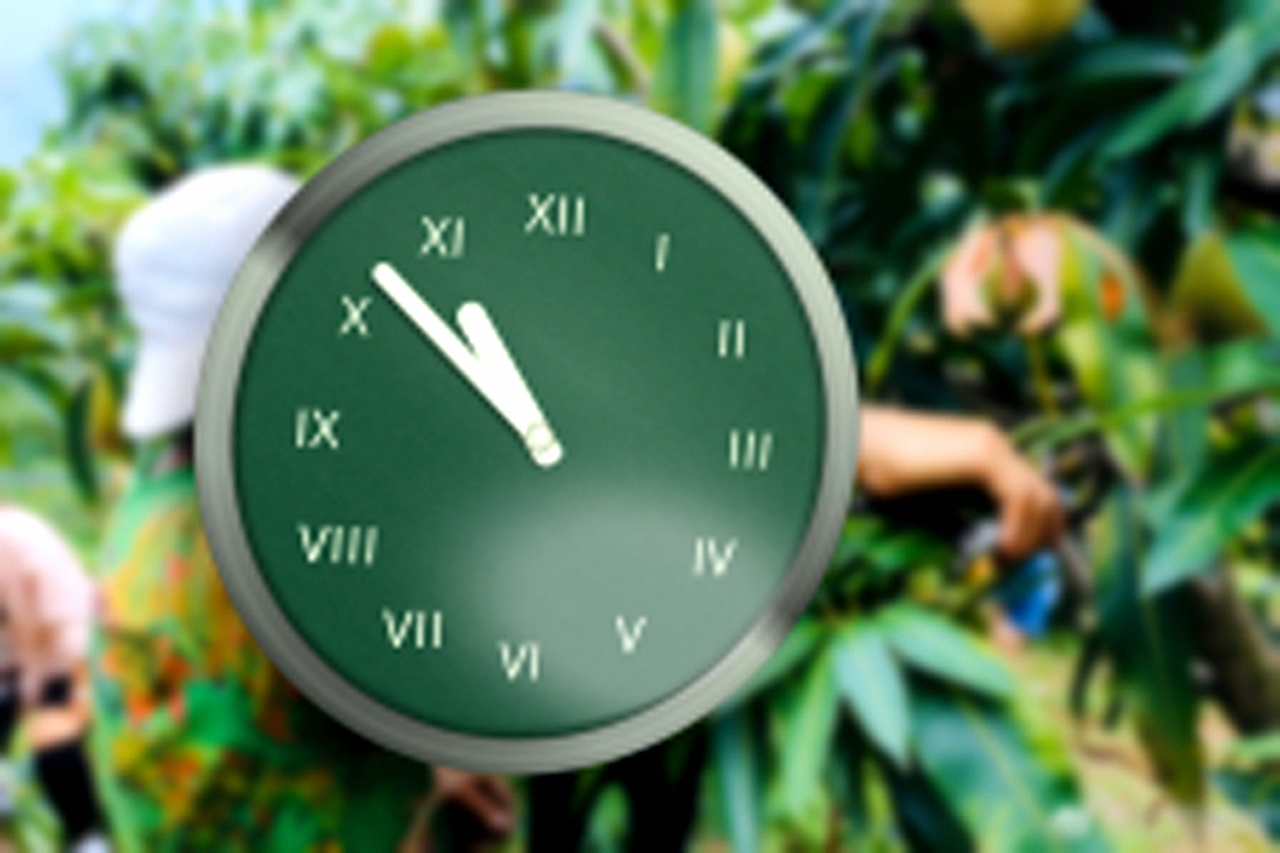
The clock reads **10:52**
